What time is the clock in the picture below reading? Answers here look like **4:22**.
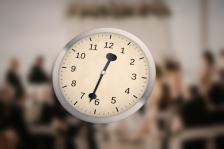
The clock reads **12:32**
